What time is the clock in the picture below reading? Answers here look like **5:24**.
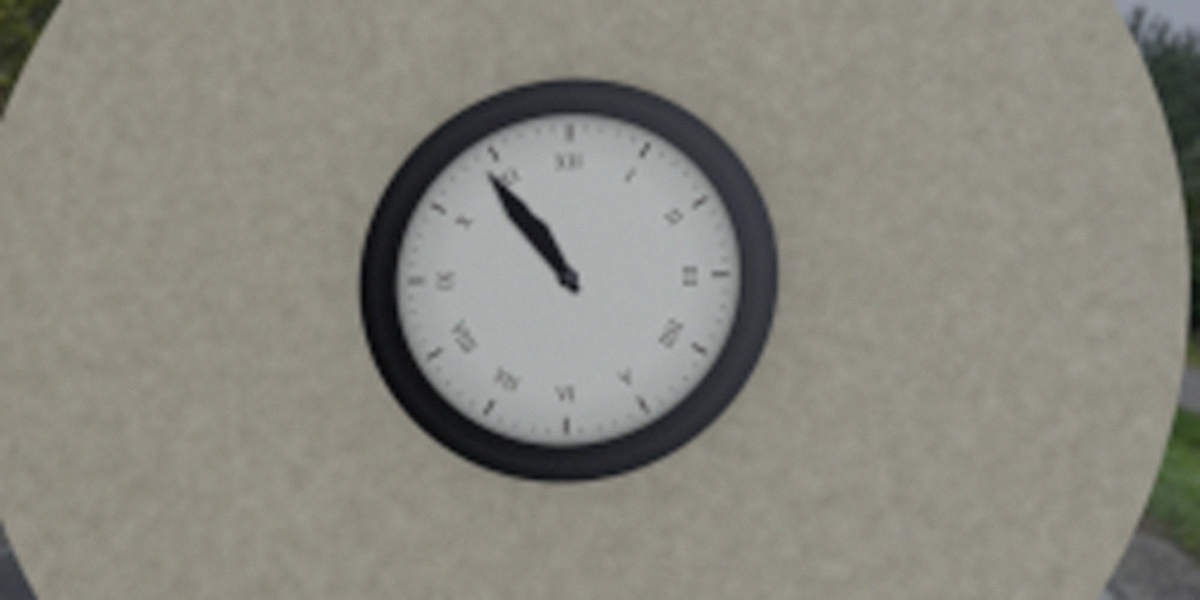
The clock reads **10:54**
